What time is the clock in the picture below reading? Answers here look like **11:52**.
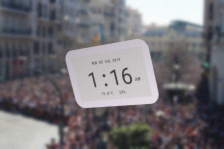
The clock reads **1:16**
